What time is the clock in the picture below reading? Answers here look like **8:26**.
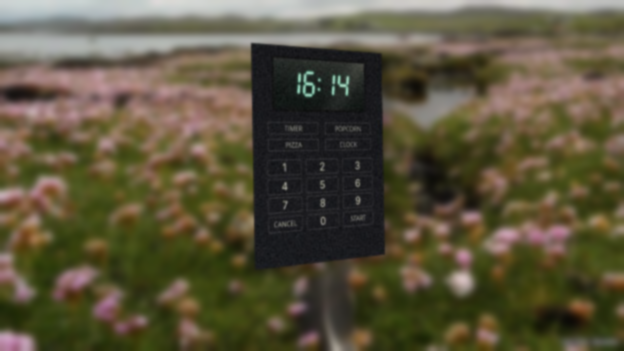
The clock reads **16:14**
